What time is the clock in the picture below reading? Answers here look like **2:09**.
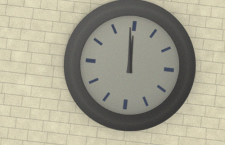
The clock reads **11:59**
